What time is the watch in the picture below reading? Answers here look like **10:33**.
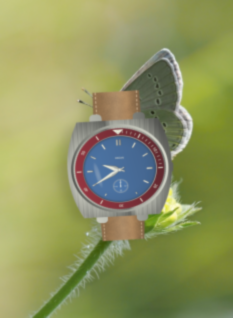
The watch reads **9:40**
